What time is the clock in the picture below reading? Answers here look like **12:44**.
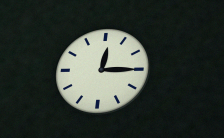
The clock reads **12:15**
